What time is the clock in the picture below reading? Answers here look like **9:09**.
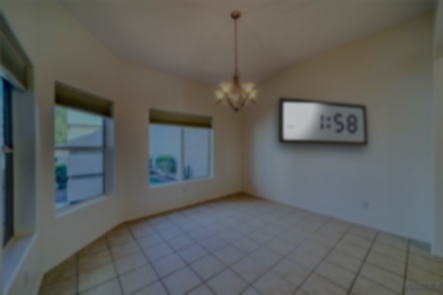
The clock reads **1:58**
